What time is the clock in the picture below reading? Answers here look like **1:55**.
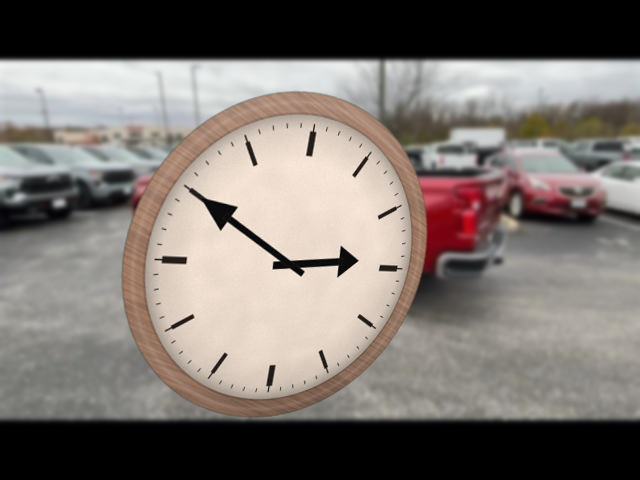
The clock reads **2:50**
